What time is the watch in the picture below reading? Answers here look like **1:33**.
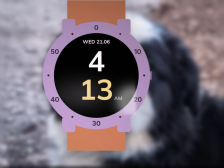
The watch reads **4:13**
